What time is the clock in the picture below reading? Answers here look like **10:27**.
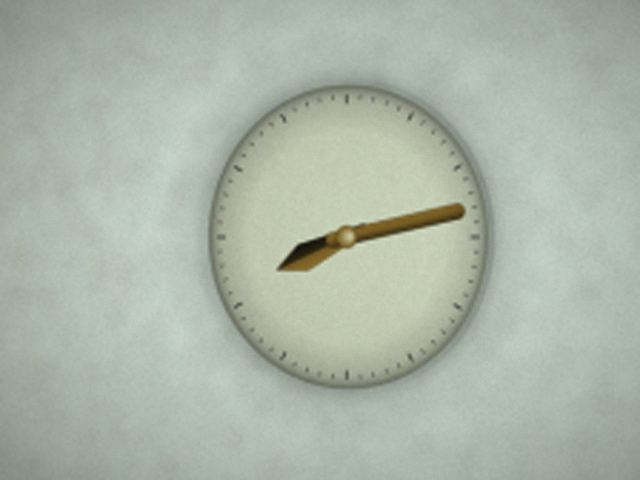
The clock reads **8:13**
